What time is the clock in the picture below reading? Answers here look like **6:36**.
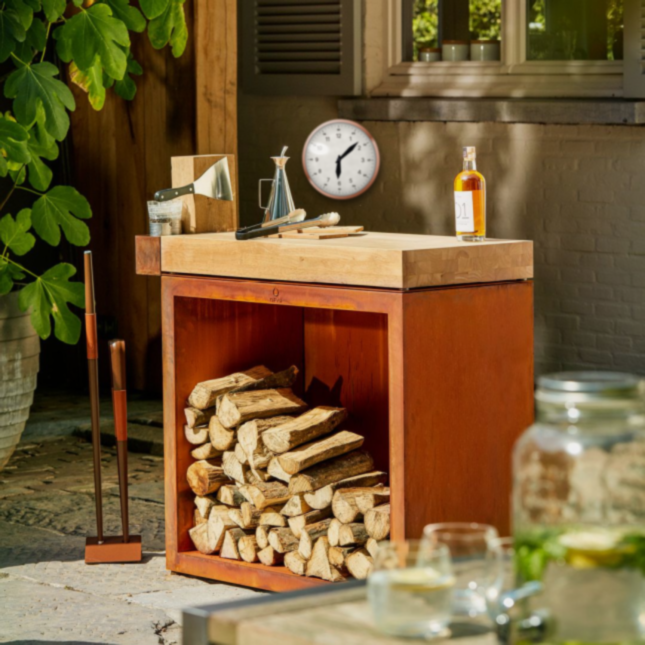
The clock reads **6:08**
